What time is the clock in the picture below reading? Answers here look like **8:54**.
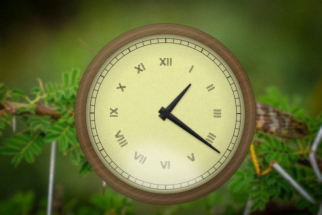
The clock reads **1:21**
